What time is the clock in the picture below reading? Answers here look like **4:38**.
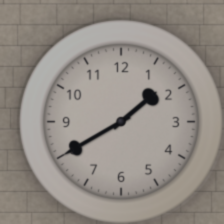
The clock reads **1:40**
